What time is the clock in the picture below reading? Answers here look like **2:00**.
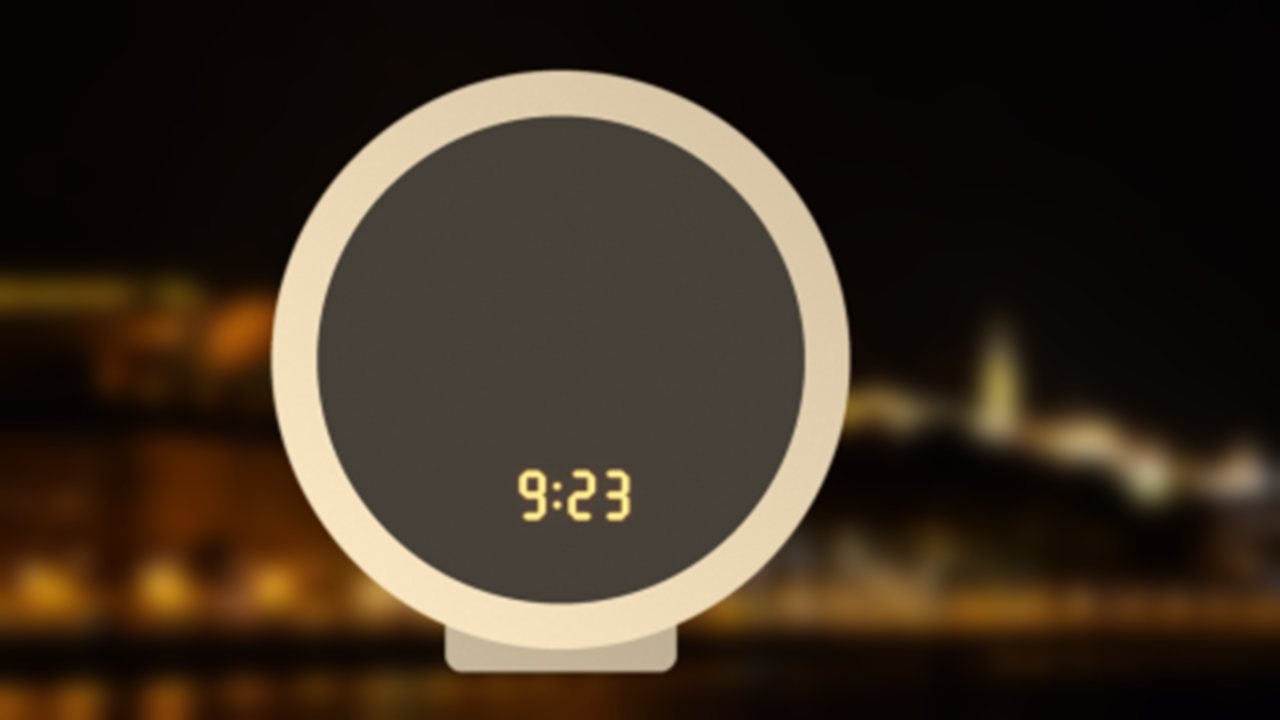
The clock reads **9:23**
